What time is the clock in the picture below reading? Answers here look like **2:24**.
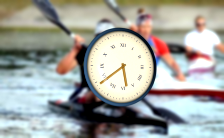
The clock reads **5:39**
